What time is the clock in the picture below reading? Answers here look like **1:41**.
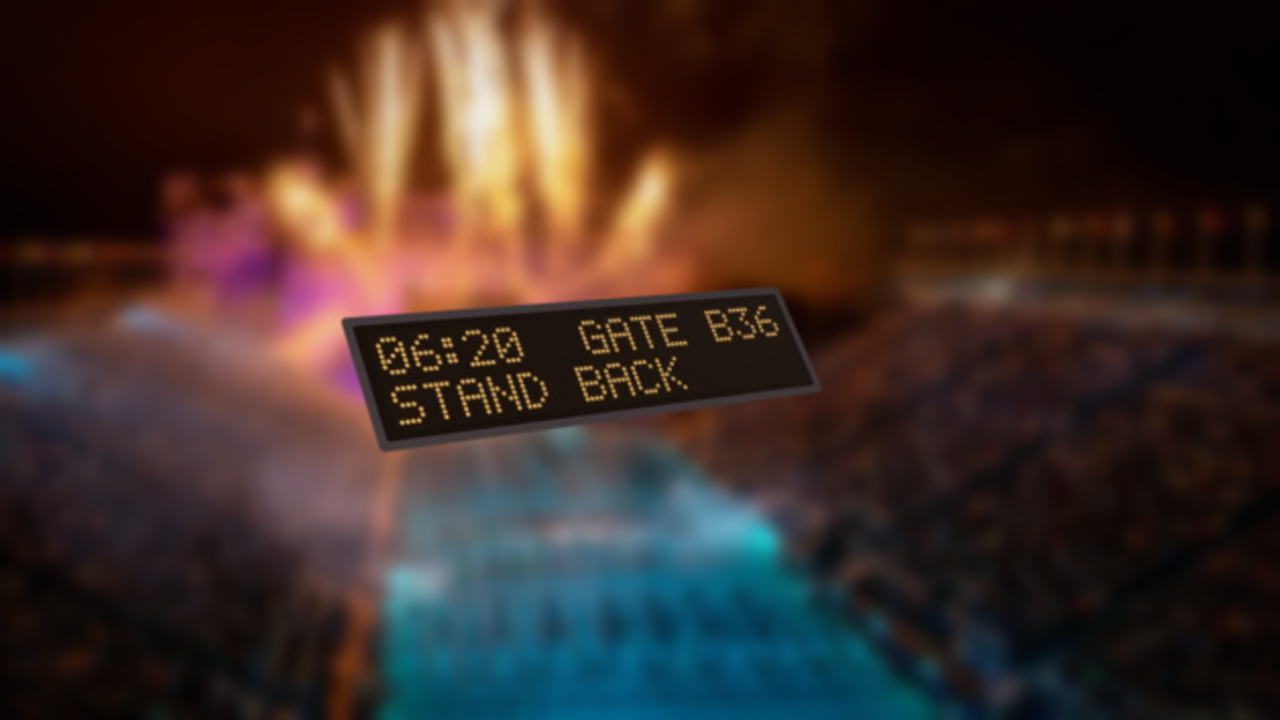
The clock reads **6:20**
